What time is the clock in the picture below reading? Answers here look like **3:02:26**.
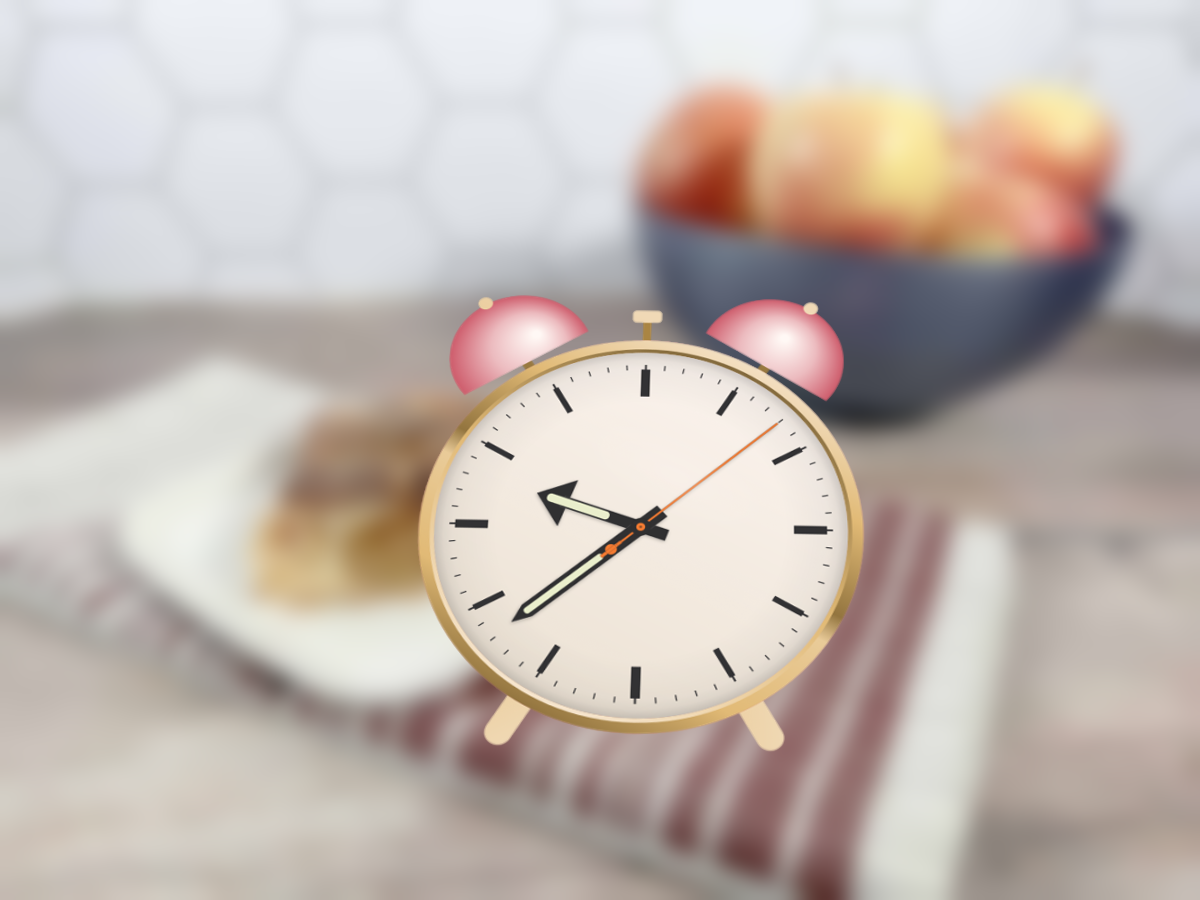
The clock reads **9:38:08**
